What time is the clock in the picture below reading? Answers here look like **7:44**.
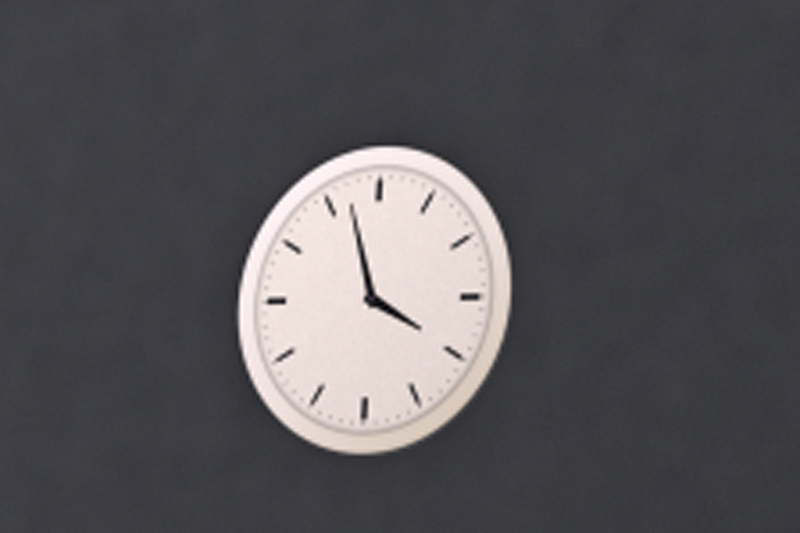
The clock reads **3:57**
